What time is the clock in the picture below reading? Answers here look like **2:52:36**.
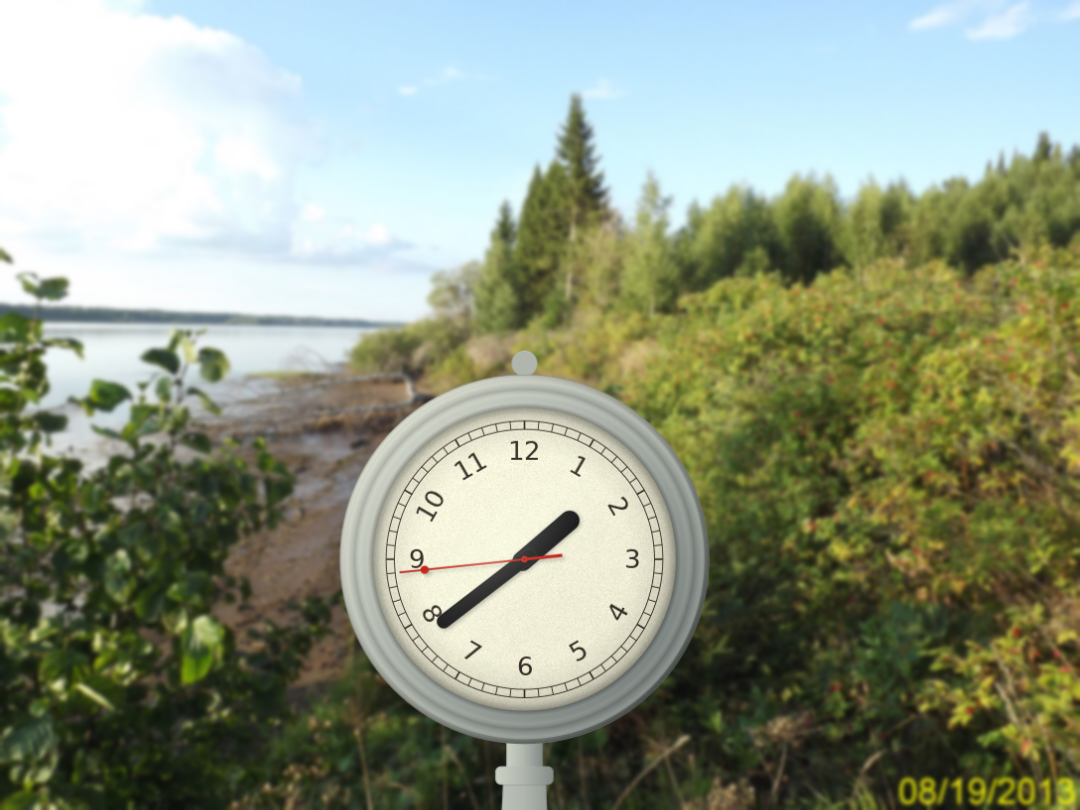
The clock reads **1:38:44**
